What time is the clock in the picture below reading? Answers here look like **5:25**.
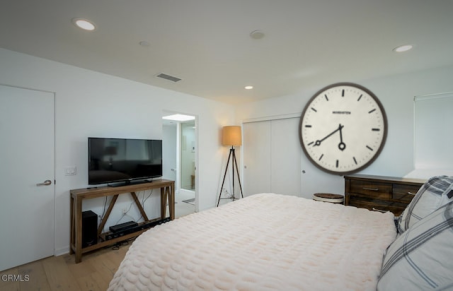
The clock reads **5:39**
